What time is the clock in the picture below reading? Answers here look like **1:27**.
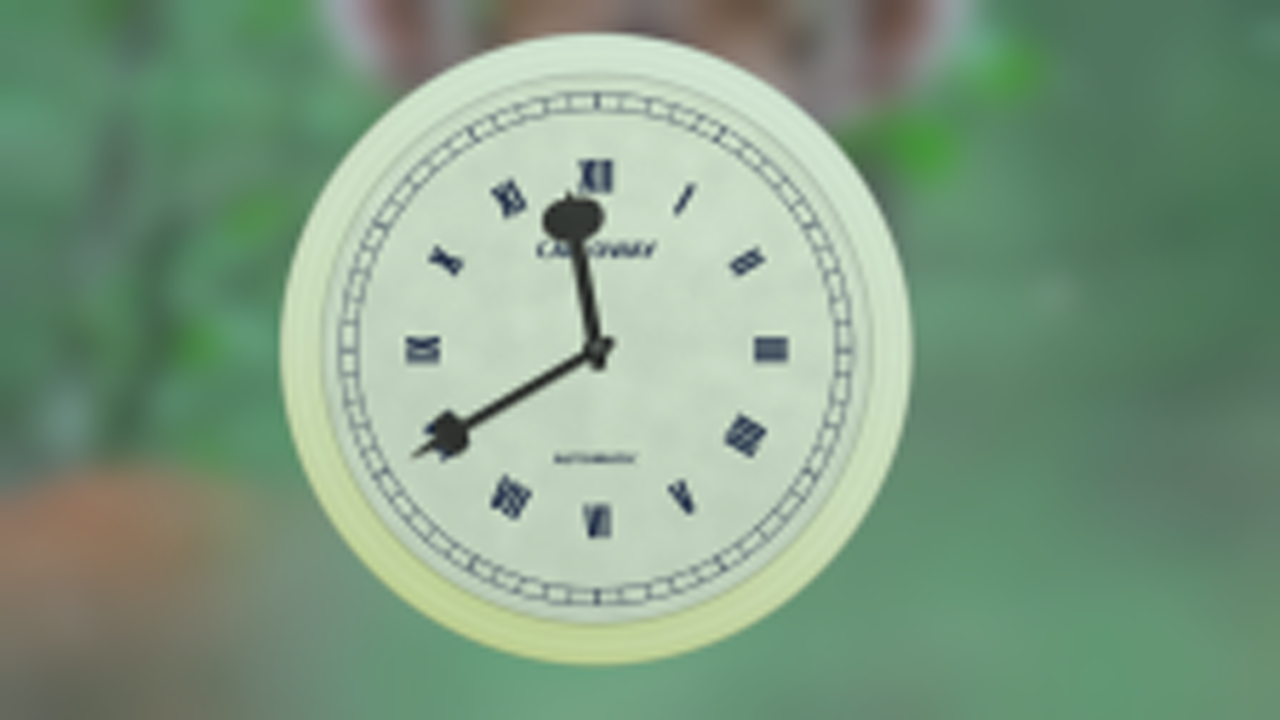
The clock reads **11:40**
